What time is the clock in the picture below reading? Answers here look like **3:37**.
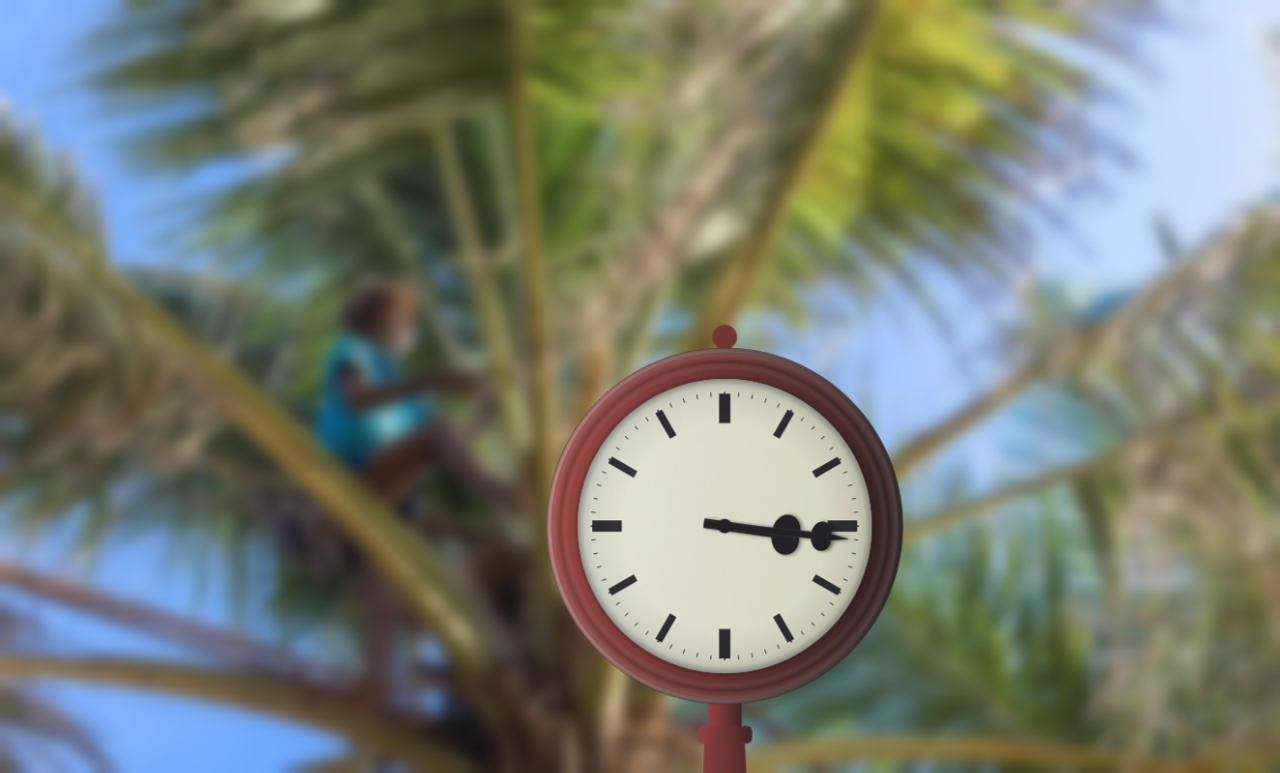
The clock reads **3:16**
